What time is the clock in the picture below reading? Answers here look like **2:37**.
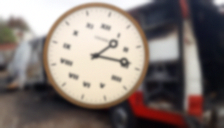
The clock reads **1:14**
